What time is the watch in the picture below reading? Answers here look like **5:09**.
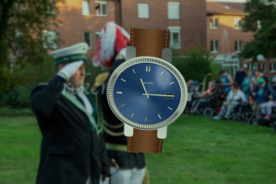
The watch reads **11:15**
